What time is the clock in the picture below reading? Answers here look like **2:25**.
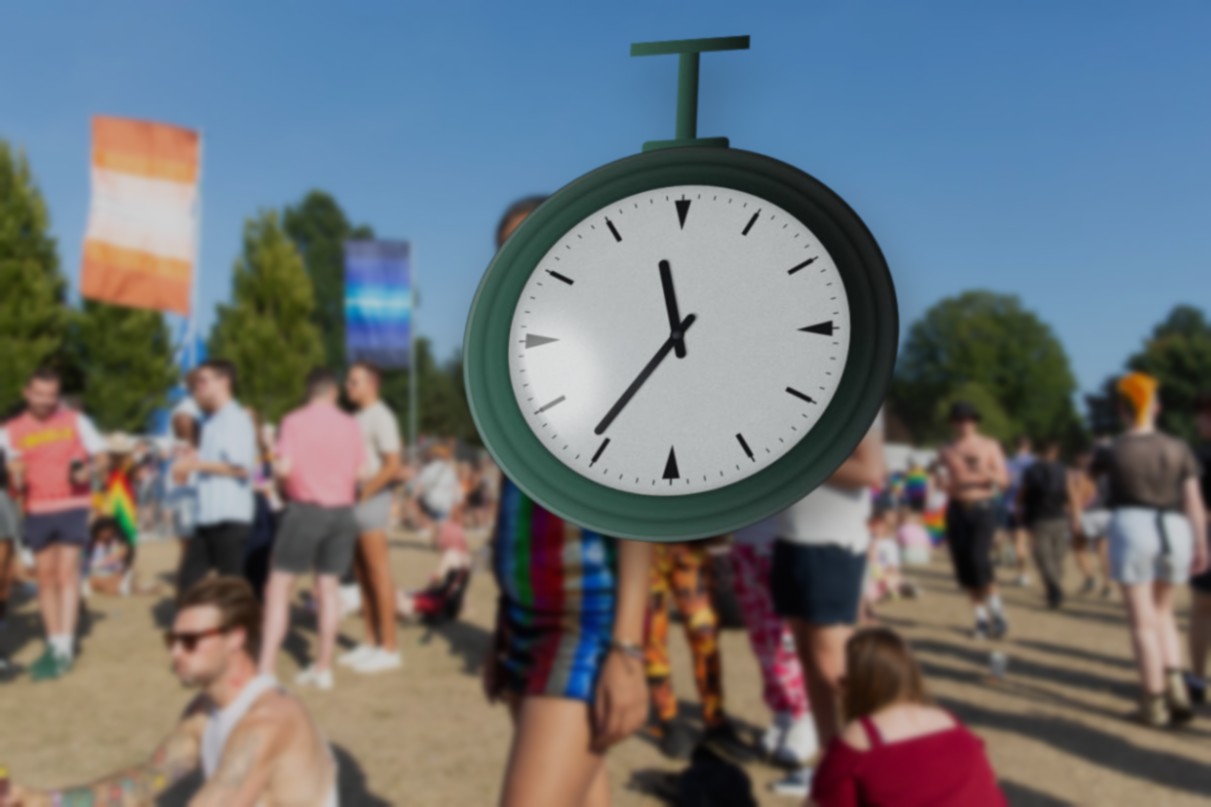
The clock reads **11:36**
